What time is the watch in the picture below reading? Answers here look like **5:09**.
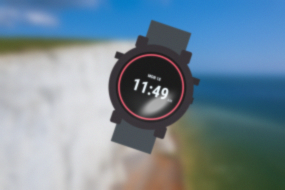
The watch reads **11:49**
